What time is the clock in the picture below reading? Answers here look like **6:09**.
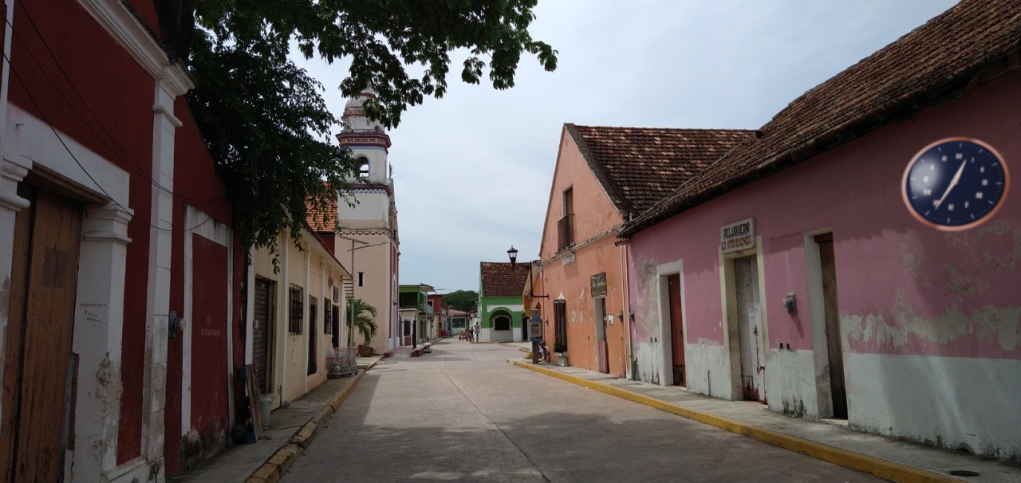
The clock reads **12:34**
